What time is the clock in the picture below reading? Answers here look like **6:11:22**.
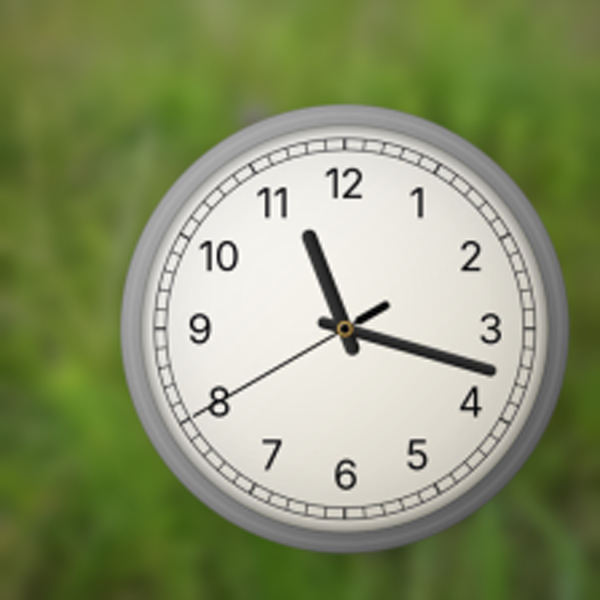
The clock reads **11:17:40**
